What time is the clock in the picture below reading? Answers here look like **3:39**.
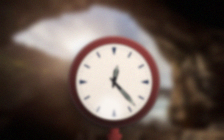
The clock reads **12:23**
